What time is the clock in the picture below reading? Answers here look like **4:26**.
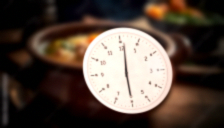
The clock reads **6:01**
